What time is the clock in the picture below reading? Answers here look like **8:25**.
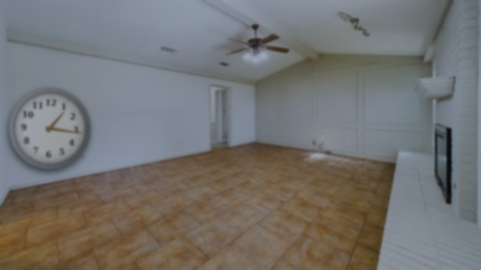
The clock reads **1:16**
